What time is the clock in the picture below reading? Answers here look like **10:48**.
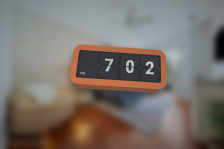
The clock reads **7:02**
